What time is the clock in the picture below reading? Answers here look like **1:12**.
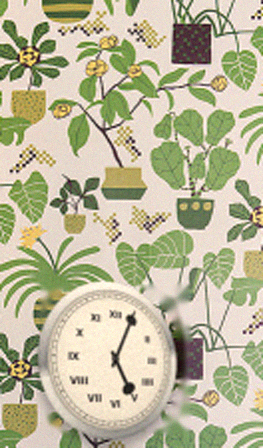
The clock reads **5:04**
